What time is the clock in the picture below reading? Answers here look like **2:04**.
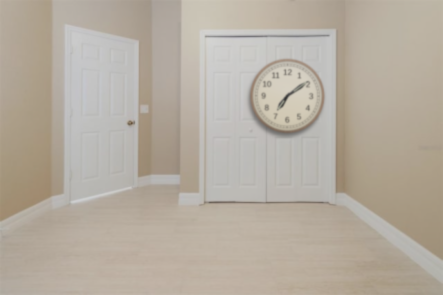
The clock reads **7:09**
